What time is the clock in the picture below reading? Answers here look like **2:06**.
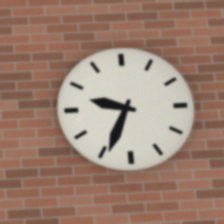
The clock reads **9:34**
